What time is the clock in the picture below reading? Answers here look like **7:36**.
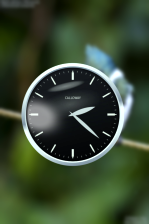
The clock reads **2:22**
